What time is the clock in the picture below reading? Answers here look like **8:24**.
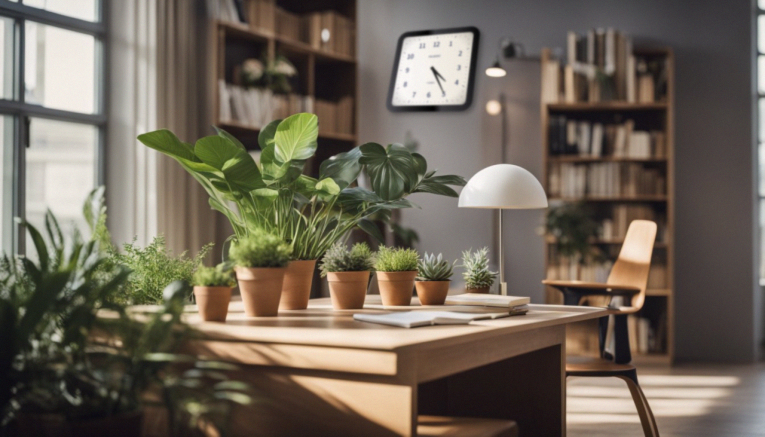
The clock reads **4:25**
